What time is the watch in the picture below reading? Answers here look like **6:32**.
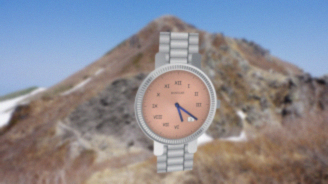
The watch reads **5:21**
